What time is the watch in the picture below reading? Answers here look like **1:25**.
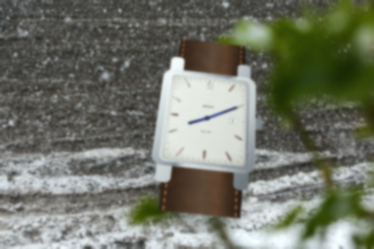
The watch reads **8:10**
